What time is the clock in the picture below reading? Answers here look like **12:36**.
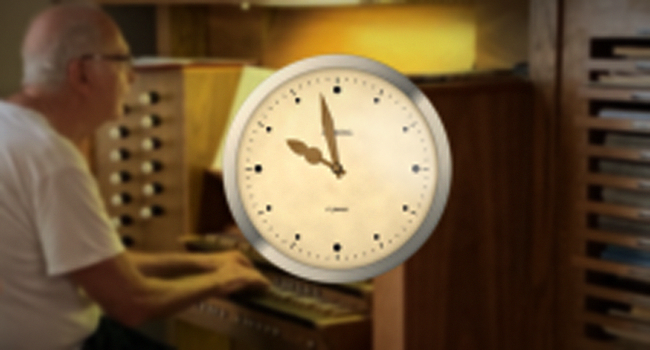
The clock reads **9:58**
